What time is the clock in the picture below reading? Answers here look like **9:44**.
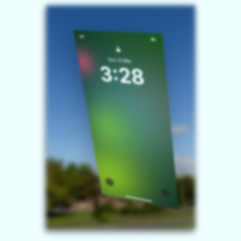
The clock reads **3:28**
